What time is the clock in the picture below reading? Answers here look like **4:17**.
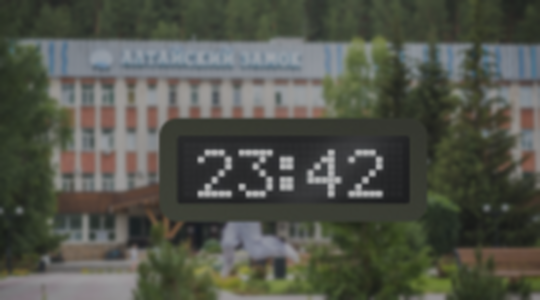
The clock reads **23:42**
